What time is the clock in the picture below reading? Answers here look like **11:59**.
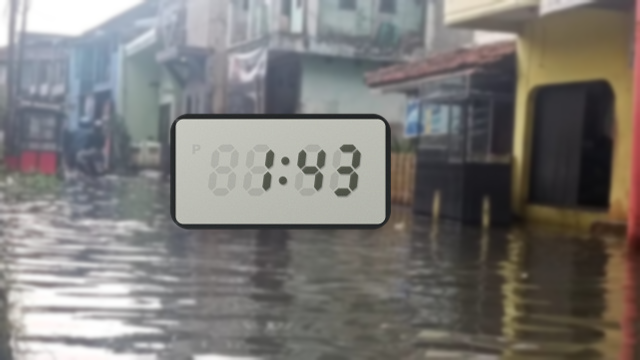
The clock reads **1:43**
